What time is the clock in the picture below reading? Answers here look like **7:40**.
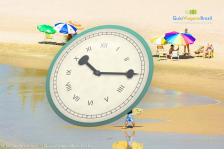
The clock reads **10:15**
